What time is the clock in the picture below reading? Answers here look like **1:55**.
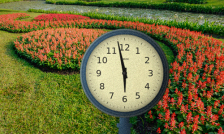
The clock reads **5:58**
